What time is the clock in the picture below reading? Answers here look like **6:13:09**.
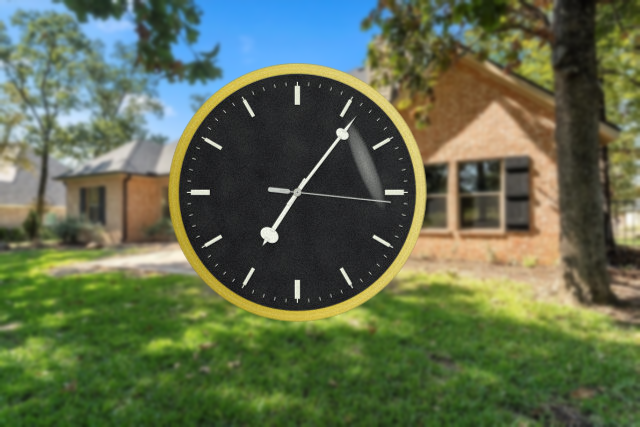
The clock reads **7:06:16**
